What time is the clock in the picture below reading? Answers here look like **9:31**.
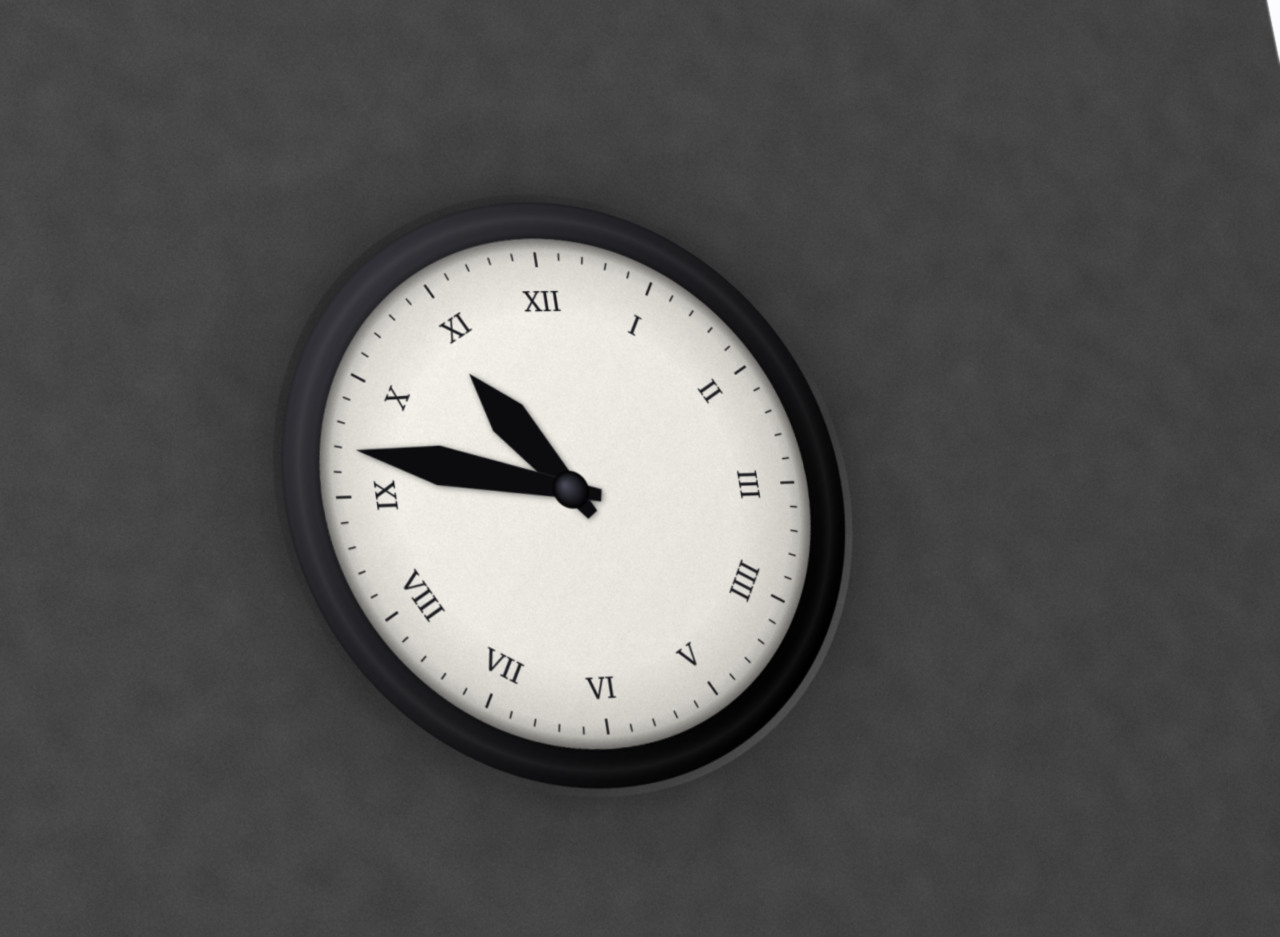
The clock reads **10:47**
